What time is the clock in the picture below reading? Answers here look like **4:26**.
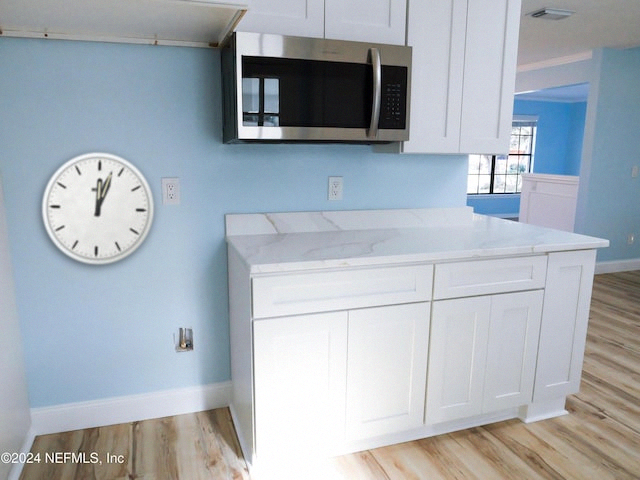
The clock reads **12:03**
